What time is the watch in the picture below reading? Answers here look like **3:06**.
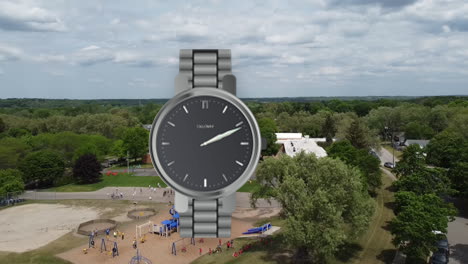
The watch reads **2:11**
